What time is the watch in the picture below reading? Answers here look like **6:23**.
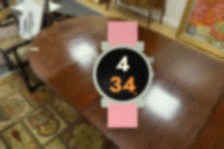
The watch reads **4:34**
